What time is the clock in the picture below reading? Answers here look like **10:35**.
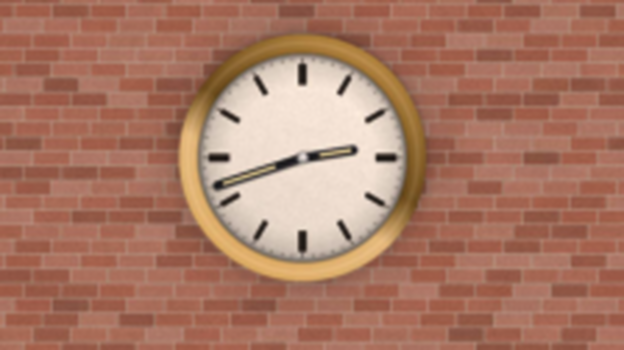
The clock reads **2:42**
